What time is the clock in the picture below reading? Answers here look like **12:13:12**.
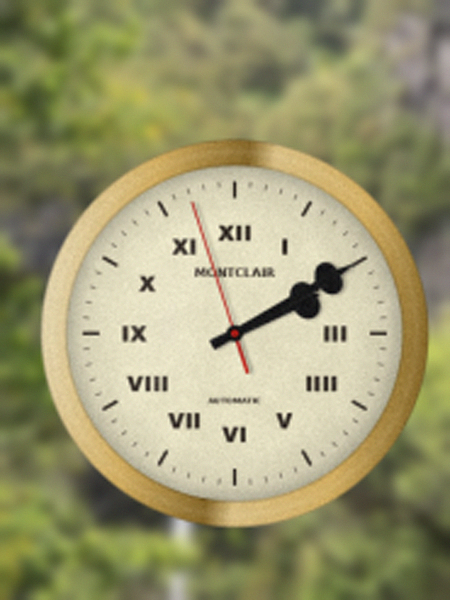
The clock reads **2:09:57**
